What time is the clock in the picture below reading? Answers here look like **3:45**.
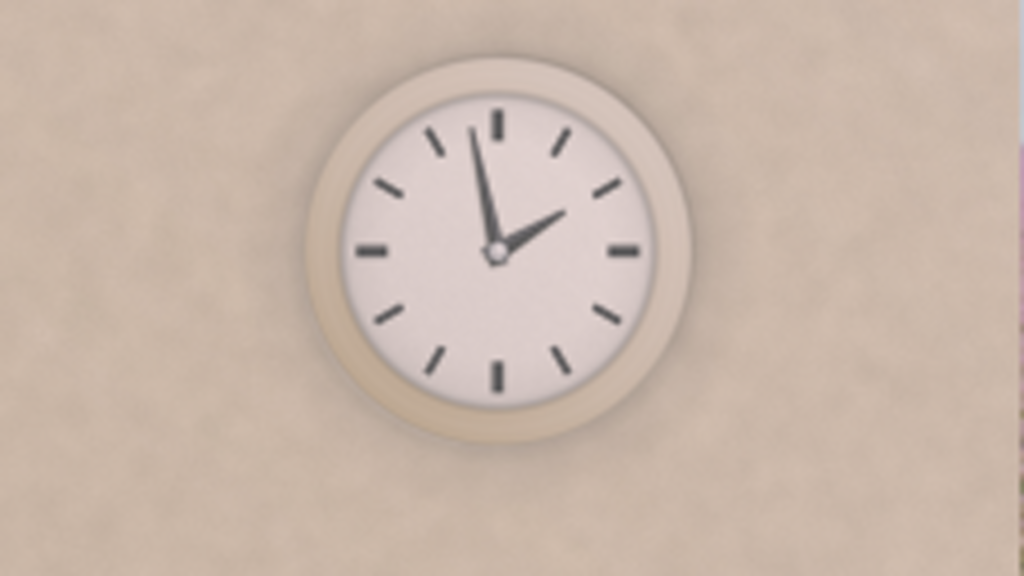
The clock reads **1:58**
